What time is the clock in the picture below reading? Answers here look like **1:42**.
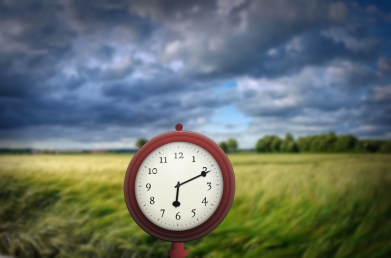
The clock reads **6:11**
